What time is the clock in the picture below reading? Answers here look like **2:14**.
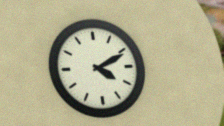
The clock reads **4:11**
